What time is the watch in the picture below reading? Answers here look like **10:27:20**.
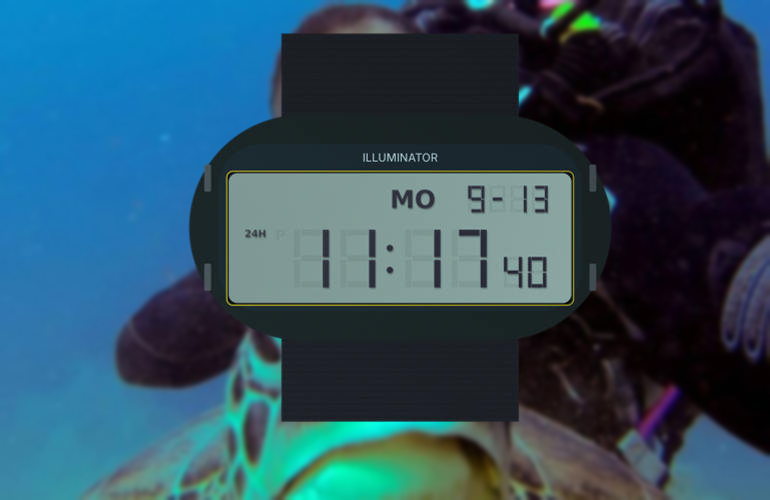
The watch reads **11:17:40**
